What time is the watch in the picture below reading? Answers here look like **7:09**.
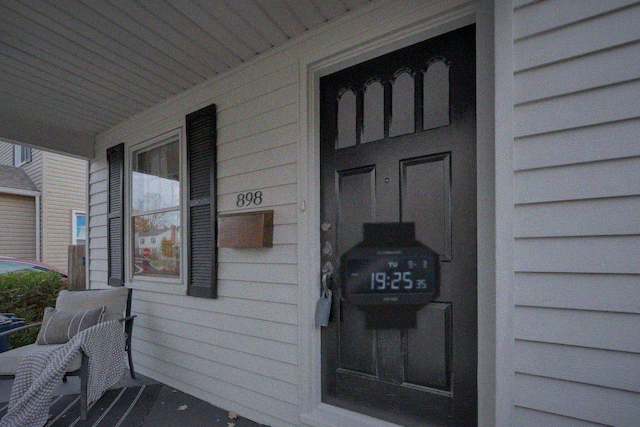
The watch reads **19:25**
